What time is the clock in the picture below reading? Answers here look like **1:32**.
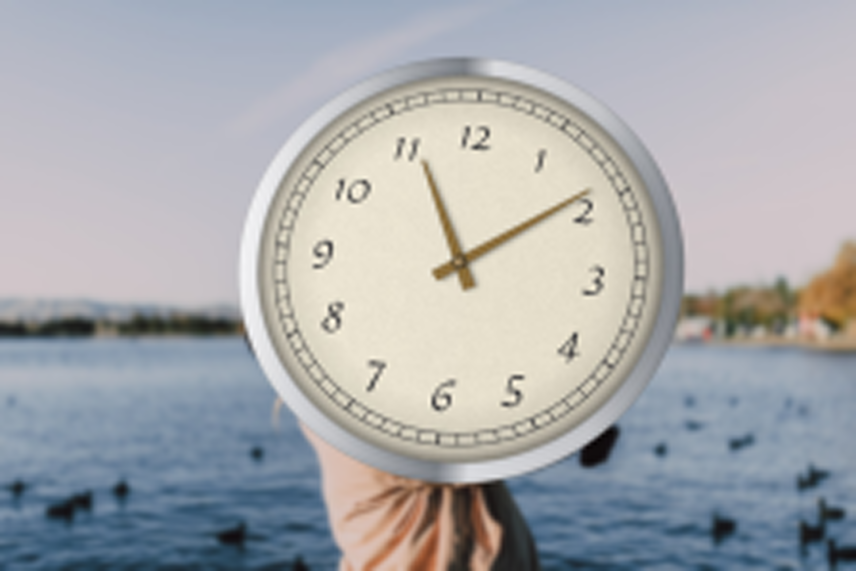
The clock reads **11:09**
